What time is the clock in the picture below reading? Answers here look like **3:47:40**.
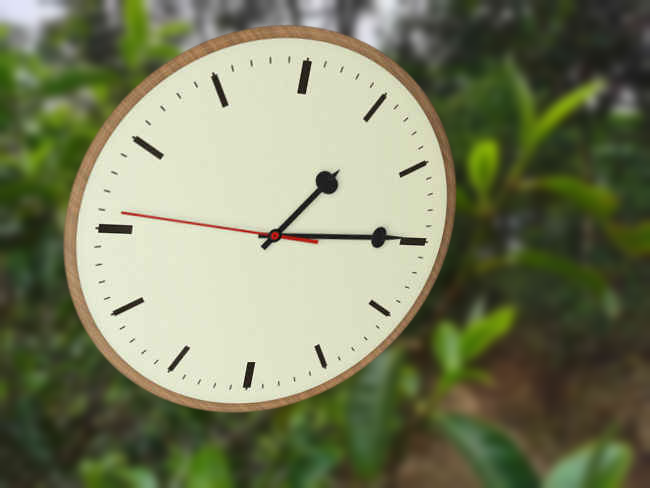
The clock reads **1:14:46**
